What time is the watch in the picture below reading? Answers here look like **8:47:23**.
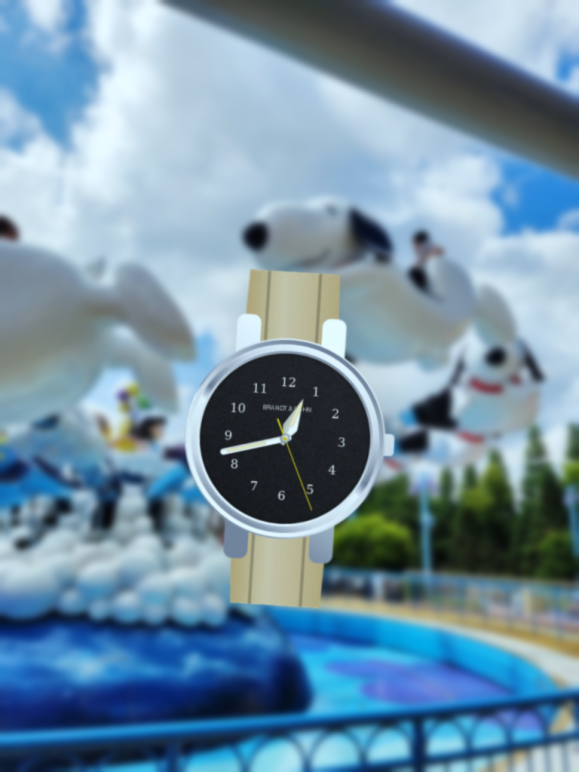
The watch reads **12:42:26**
